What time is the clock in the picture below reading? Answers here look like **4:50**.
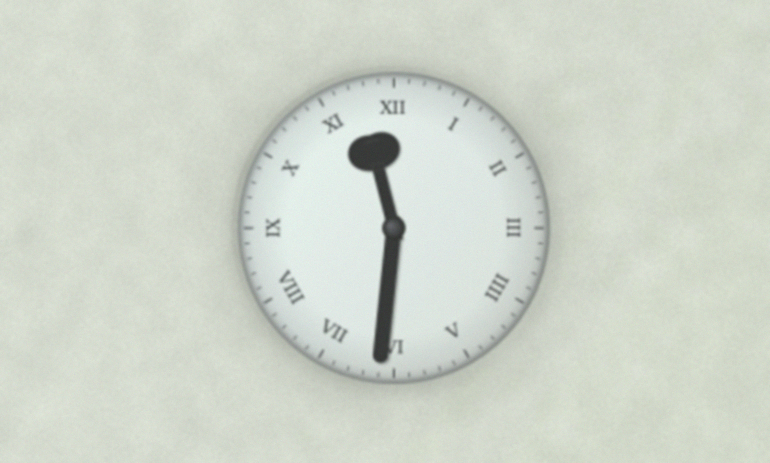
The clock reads **11:31**
